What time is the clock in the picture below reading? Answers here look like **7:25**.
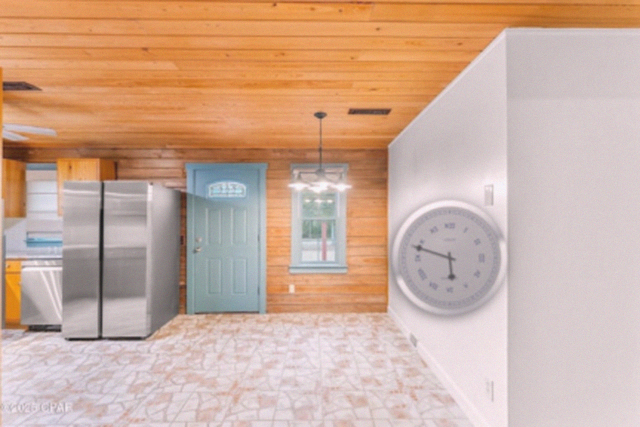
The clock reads **5:48**
